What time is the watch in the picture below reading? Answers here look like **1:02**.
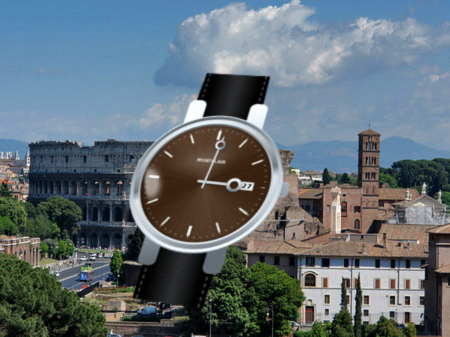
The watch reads **3:01**
